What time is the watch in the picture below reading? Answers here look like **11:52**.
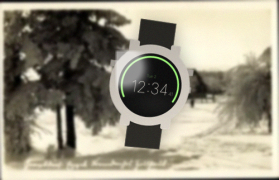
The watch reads **12:34**
